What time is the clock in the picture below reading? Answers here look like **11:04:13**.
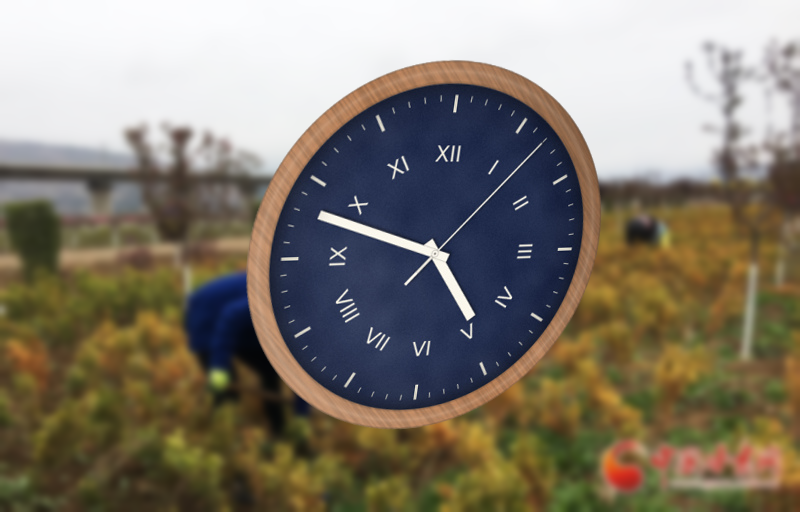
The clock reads **4:48:07**
